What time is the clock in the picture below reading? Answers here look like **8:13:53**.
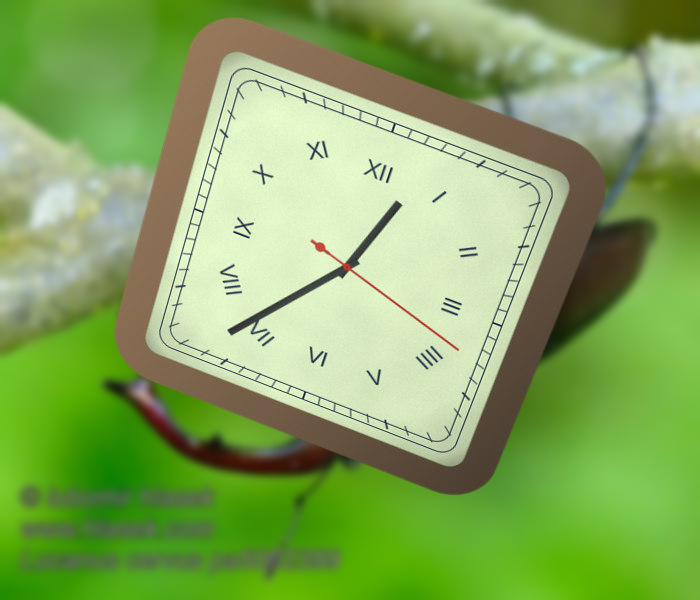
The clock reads **12:36:18**
